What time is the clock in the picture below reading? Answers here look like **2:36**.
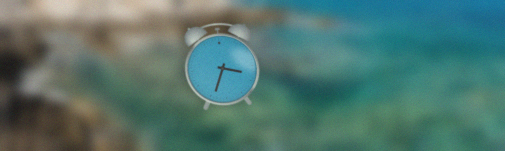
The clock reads **3:34**
